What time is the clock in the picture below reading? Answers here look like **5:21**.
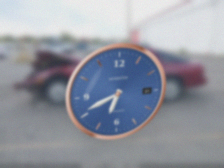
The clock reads **6:41**
